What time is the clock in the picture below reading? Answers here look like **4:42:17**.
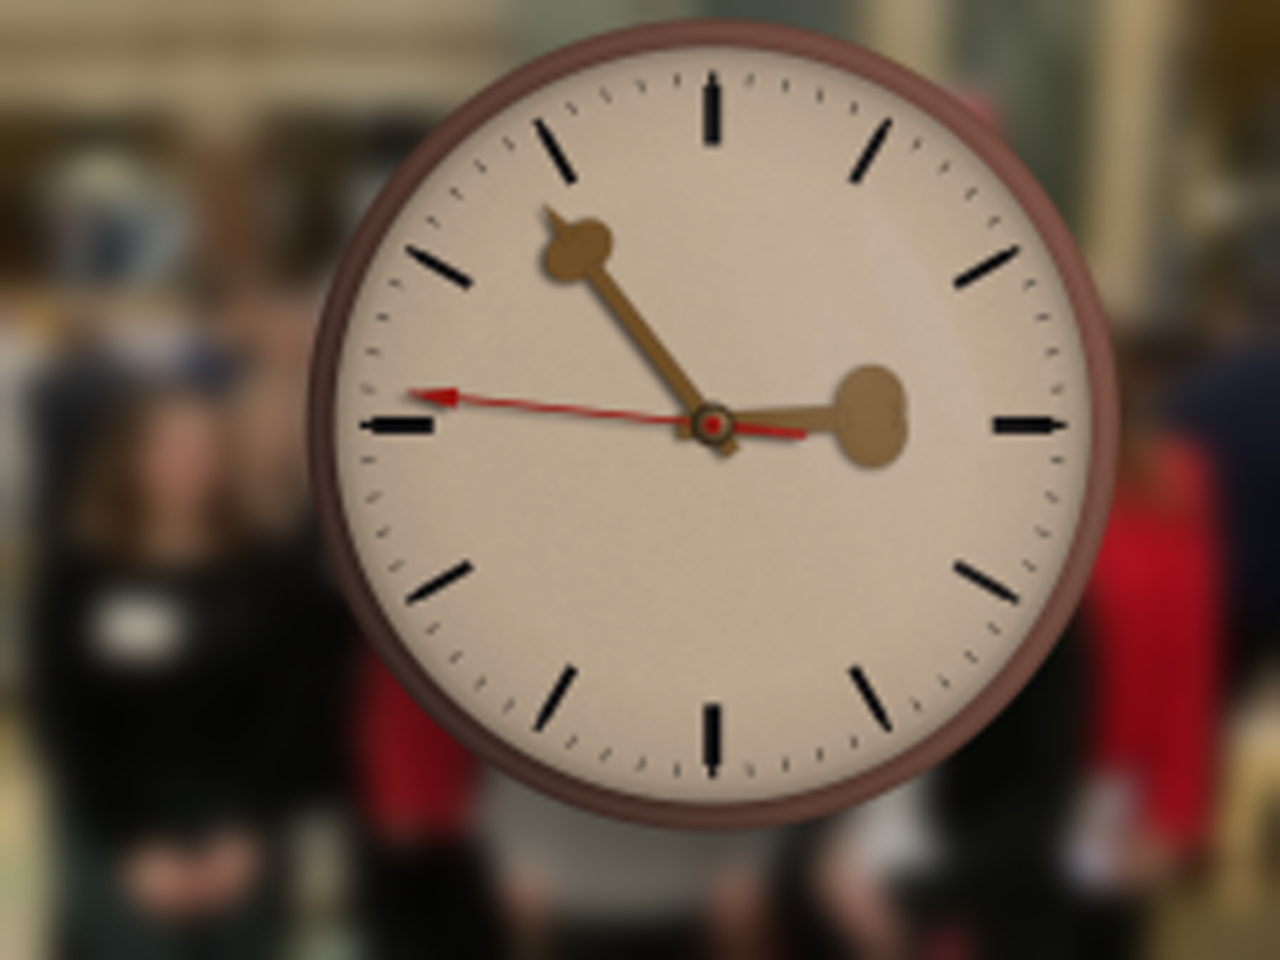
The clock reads **2:53:46**
